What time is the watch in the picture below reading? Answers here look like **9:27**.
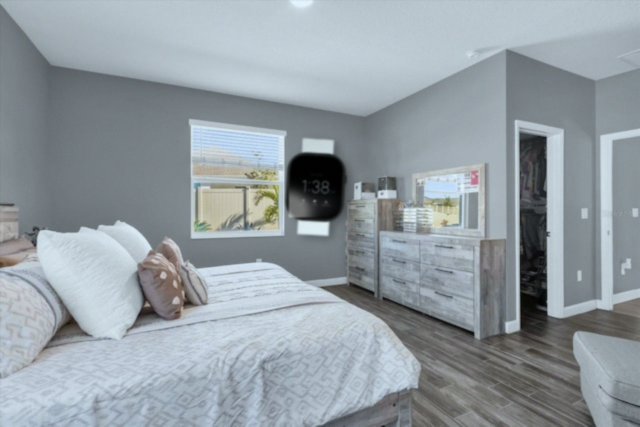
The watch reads **1:38**
